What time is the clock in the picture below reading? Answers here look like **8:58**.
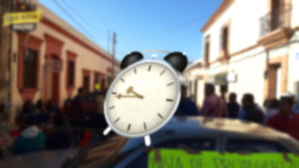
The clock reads **9:44**
